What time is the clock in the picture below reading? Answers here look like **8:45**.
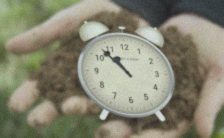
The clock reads **10:53**
